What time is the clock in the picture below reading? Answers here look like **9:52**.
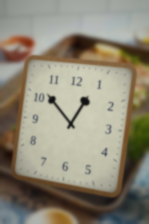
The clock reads **12:52**
